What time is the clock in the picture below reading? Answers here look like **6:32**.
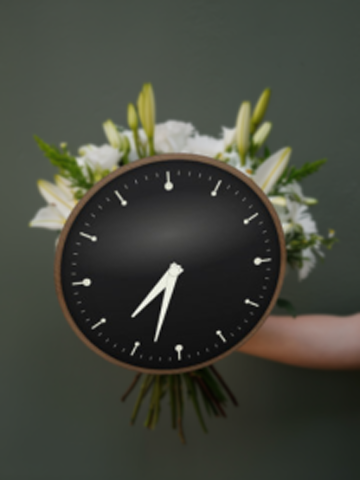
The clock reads **7:33**
